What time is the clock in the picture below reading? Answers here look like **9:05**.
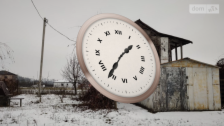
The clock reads **1:36**
